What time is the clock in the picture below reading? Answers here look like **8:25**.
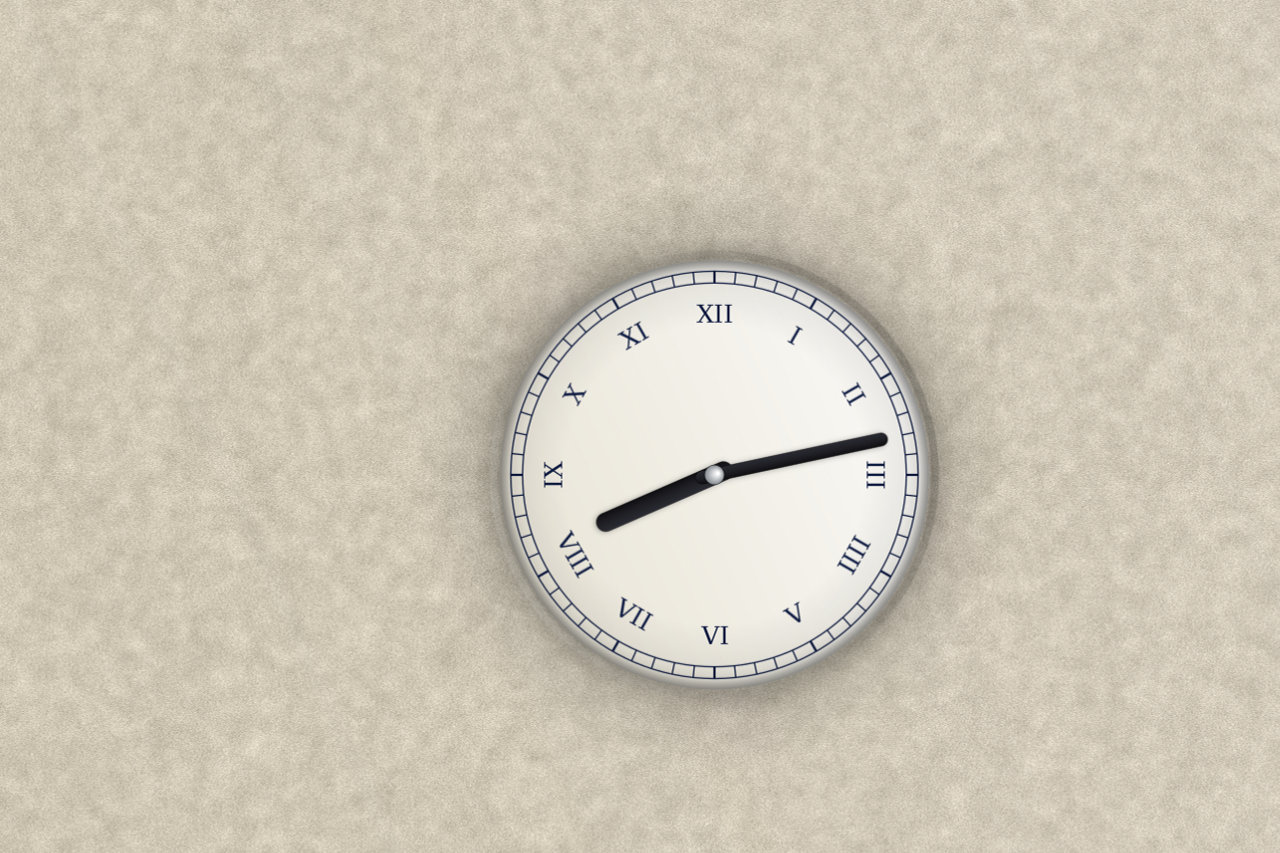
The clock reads **8:13**
